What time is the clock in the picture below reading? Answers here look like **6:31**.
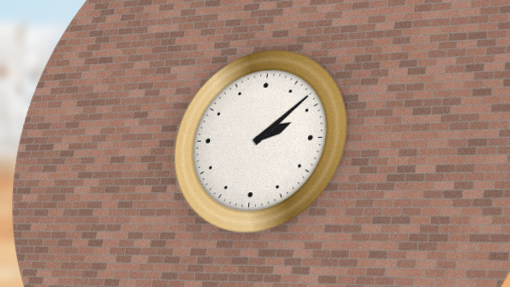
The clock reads **2:08**
